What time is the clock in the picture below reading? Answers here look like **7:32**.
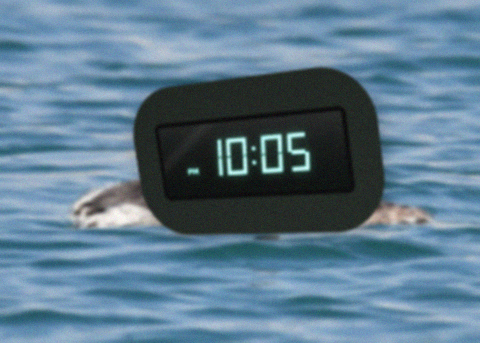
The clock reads **10:05**
